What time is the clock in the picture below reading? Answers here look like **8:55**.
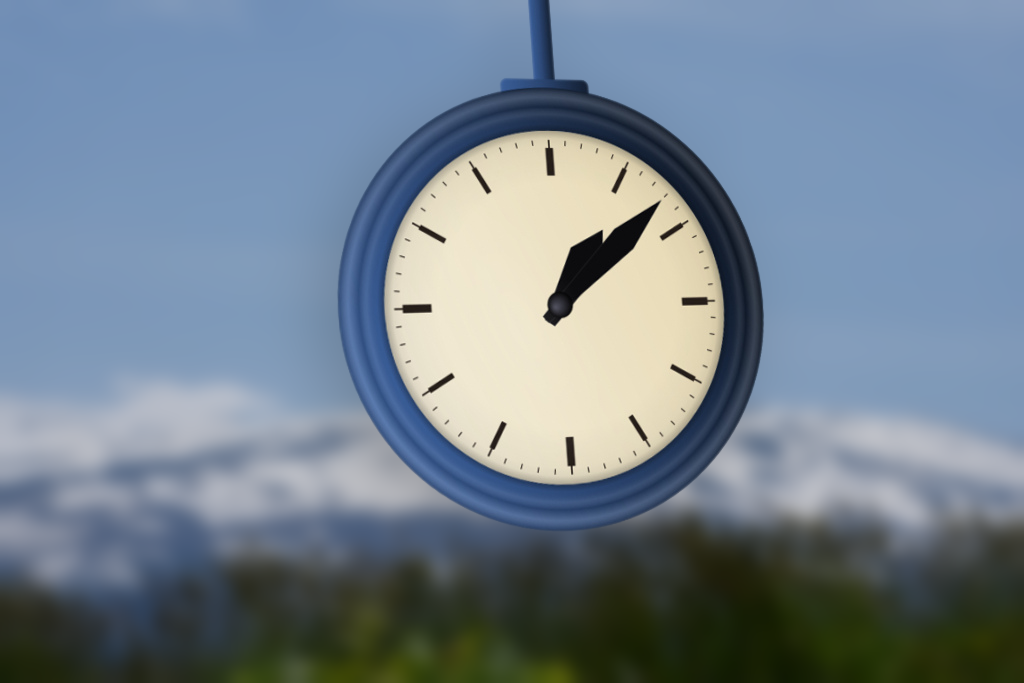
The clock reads **1:08**
